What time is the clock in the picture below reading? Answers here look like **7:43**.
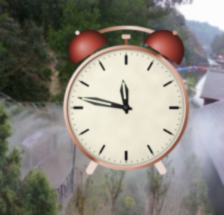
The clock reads **11:47**
